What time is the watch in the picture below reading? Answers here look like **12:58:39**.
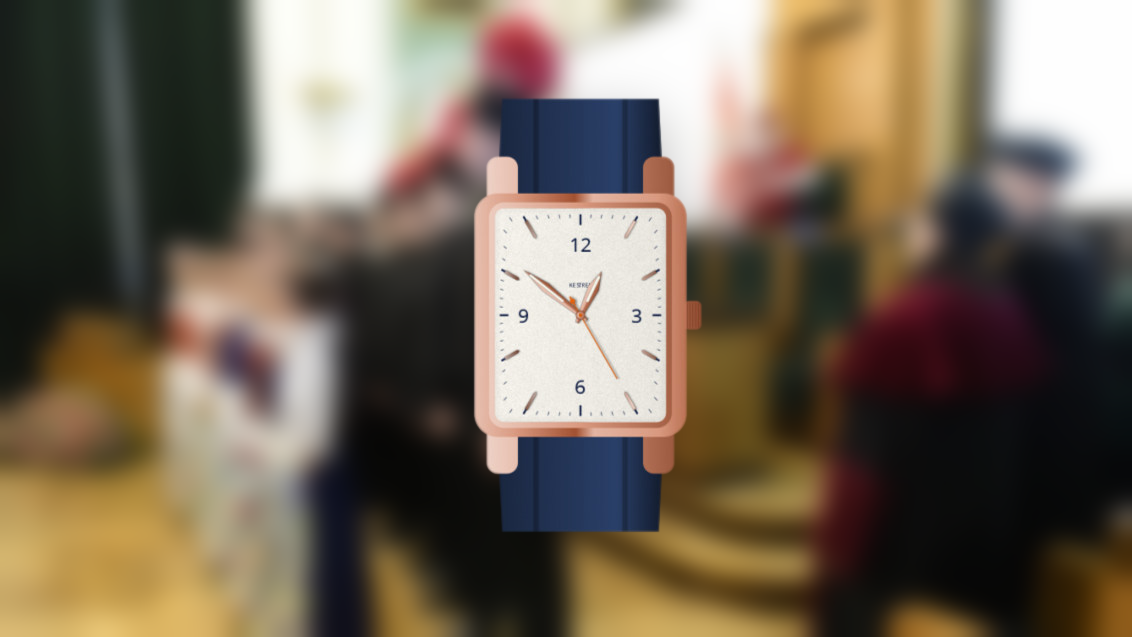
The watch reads **12:51:25**
